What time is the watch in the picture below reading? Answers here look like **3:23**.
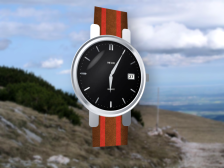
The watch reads **6:05**
